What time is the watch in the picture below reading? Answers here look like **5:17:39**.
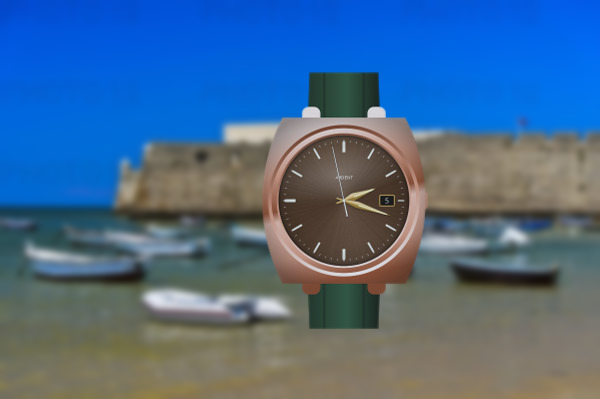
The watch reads **2:17:58**
